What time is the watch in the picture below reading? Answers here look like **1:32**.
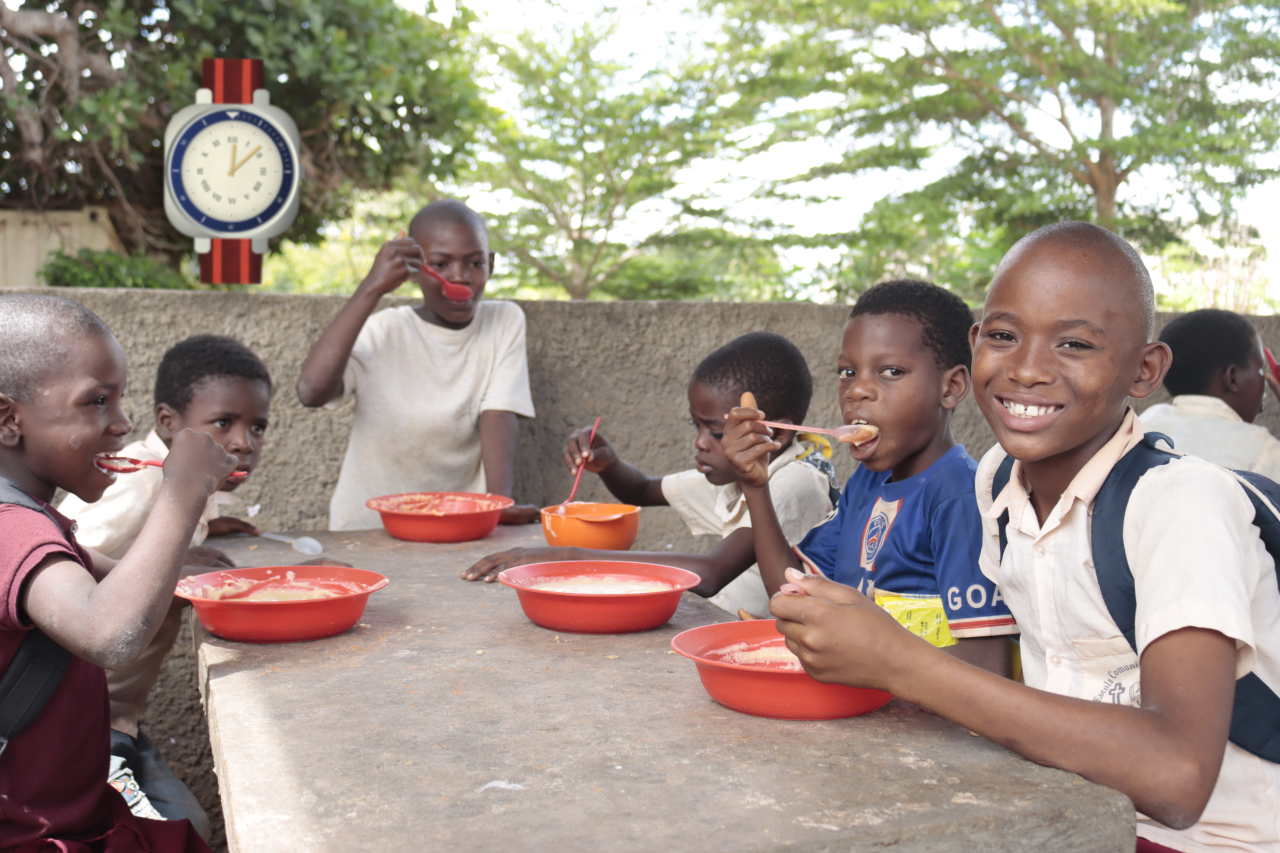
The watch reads **12:08**
